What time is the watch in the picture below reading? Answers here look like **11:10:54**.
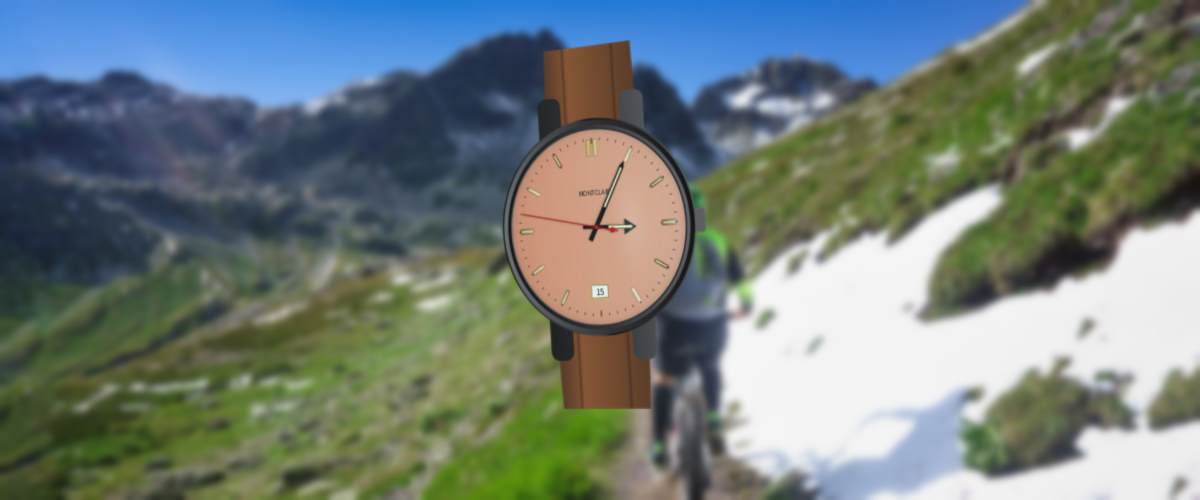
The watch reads **3:04:47**
